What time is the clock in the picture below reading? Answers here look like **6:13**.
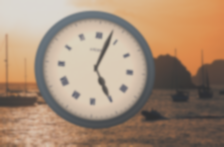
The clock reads **5:03**
